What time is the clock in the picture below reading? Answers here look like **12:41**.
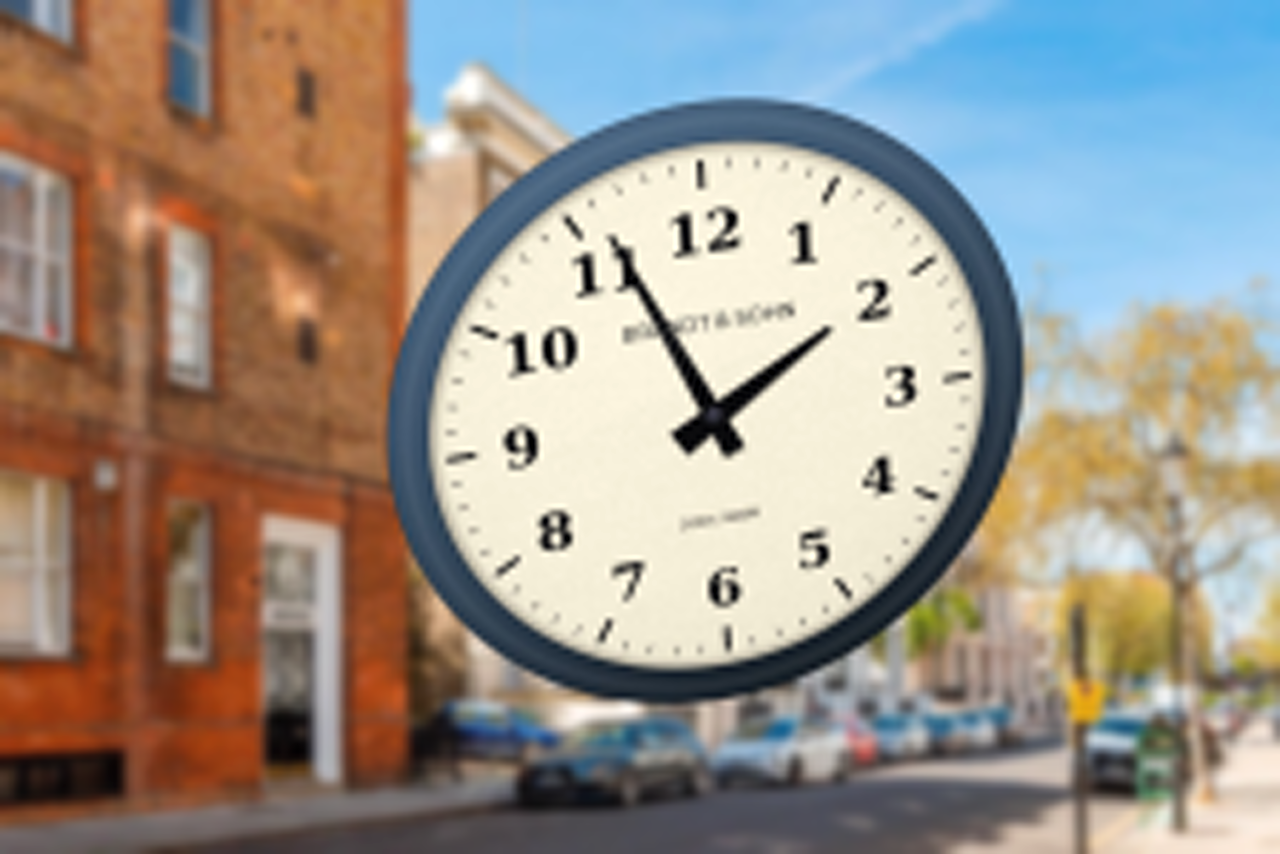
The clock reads **1:56**
